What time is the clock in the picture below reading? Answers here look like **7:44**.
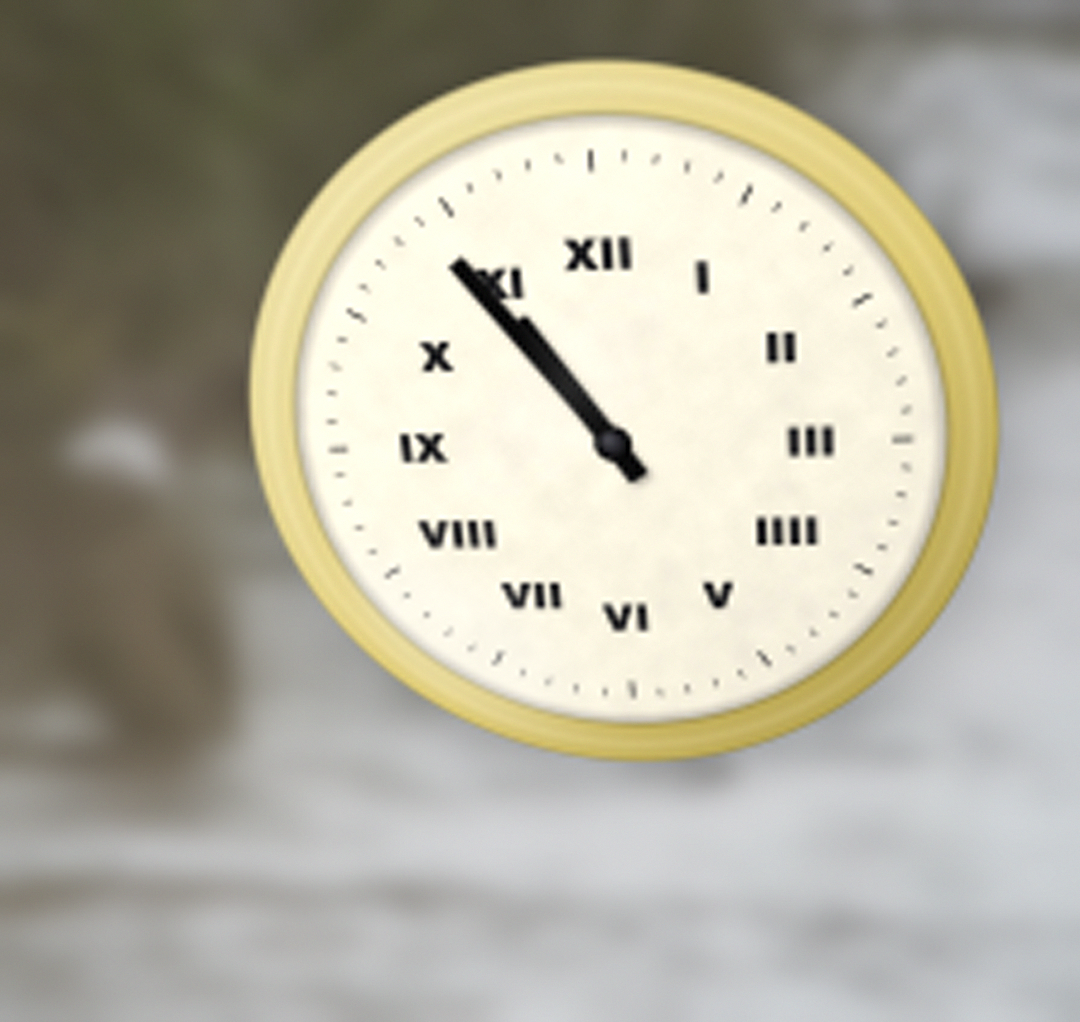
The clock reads **10:54**
